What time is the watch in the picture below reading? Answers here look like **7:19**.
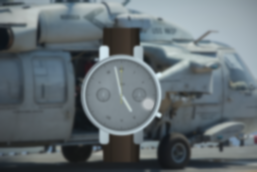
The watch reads **4:58**
